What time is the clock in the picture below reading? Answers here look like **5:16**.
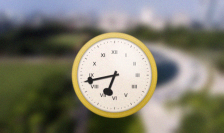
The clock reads **6:43**
